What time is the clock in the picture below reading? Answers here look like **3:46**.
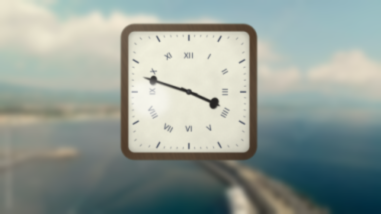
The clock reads **3:48**
